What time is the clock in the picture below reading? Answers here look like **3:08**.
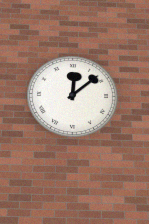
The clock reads **12:08**
